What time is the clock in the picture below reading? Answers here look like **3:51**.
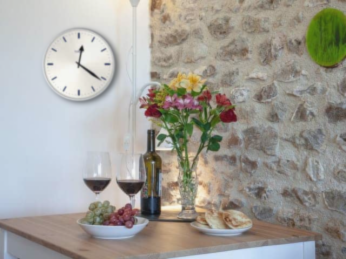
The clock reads **12:21**
